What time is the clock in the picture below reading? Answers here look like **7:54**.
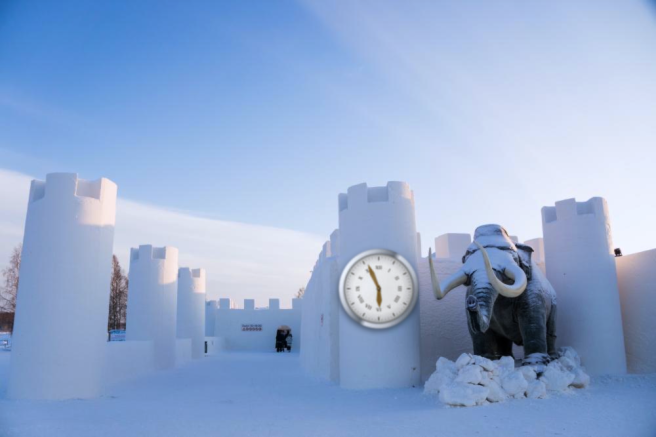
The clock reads **5:56**
